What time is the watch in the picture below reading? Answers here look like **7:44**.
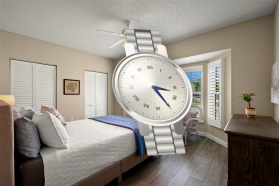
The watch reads **3:25**
